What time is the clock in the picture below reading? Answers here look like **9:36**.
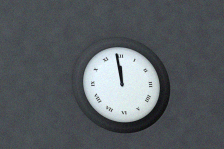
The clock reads **11:59**
